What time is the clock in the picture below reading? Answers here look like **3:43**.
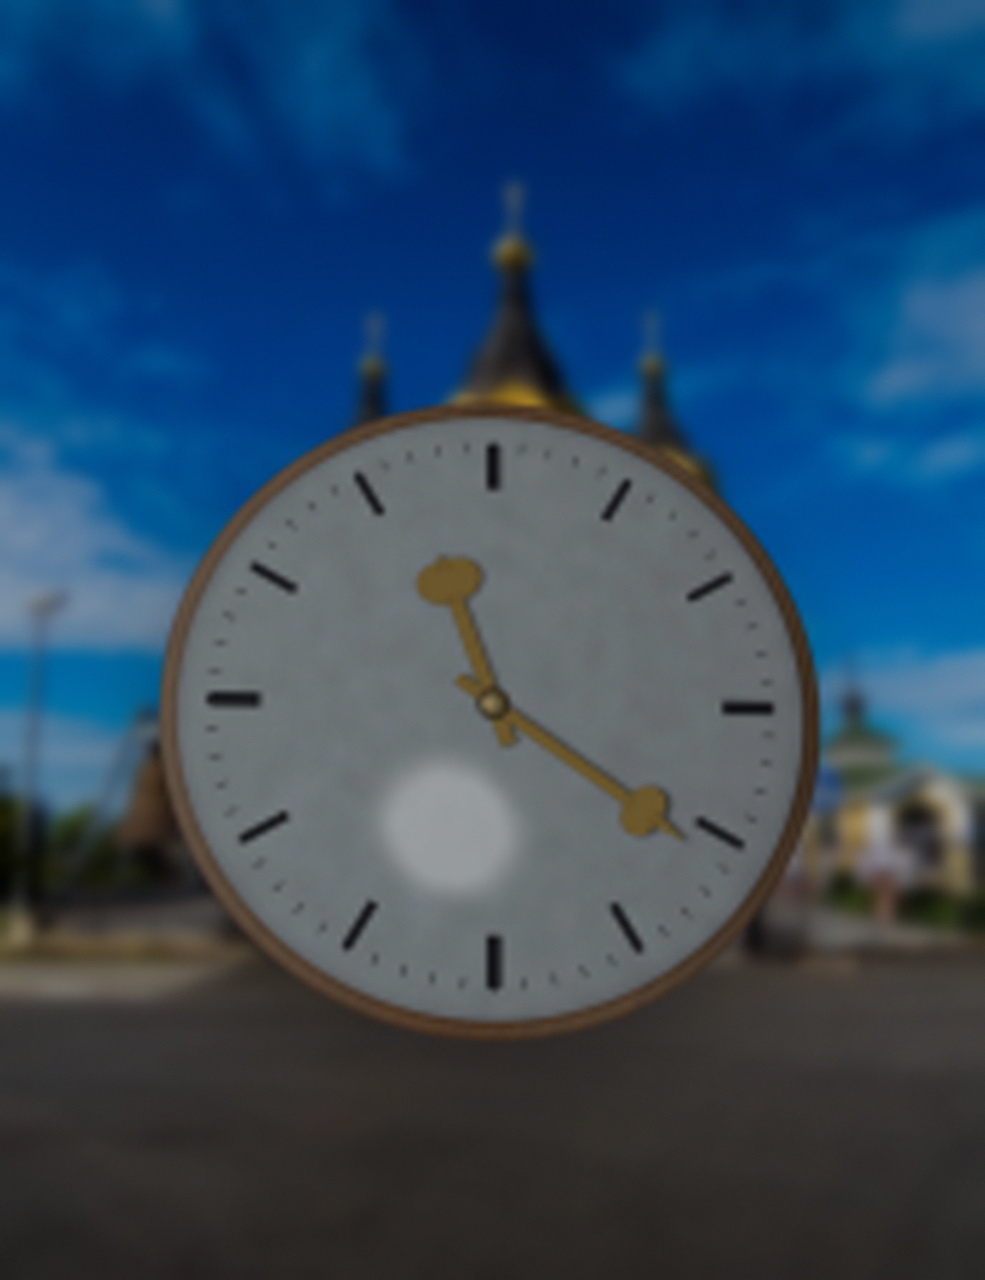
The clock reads **11:21**
